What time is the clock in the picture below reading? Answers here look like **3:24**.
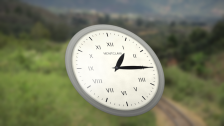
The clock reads **1:15**
